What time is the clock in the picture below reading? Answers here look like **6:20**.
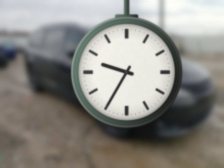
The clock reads **9:35**
